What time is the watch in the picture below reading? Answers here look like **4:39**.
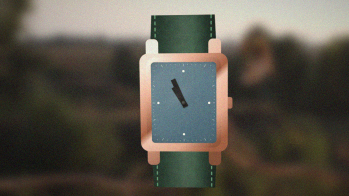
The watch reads **10:56**
